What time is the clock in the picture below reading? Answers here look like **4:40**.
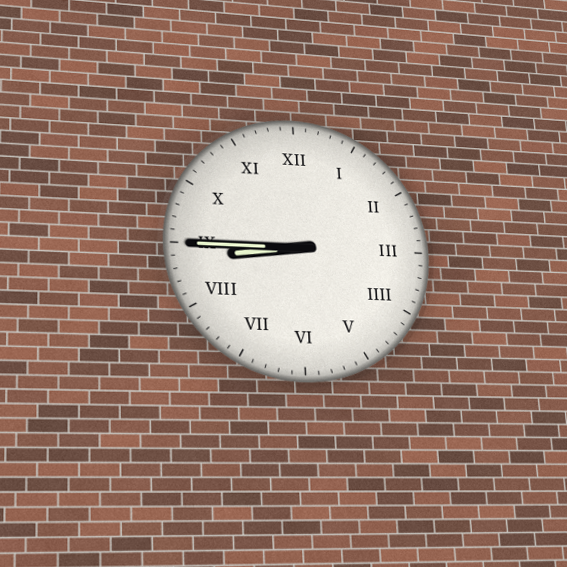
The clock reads **8:45**
